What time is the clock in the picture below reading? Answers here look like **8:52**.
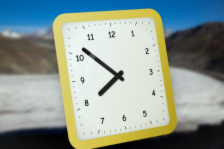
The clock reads **7:52**
